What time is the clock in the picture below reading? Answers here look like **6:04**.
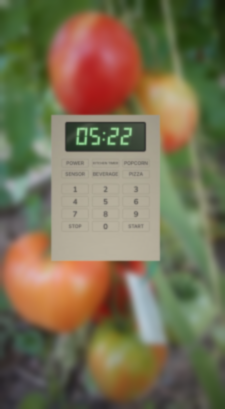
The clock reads **5:22**
